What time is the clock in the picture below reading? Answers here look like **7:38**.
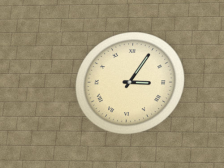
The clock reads **3:05**
